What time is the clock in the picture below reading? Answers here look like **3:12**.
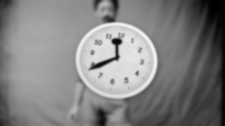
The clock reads **11:39**
